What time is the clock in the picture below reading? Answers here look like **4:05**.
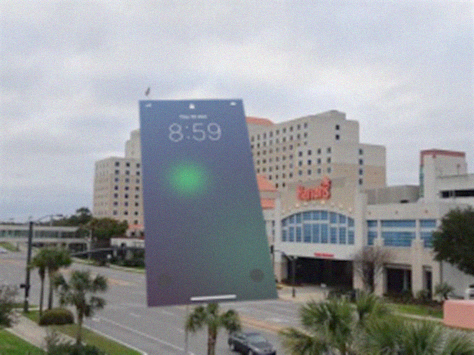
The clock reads **8:59**
